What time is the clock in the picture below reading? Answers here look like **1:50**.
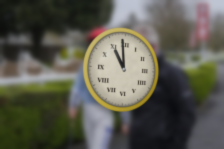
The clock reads **10:59**
